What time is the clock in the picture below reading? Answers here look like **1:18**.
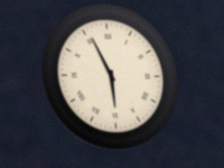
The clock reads **5:56**
